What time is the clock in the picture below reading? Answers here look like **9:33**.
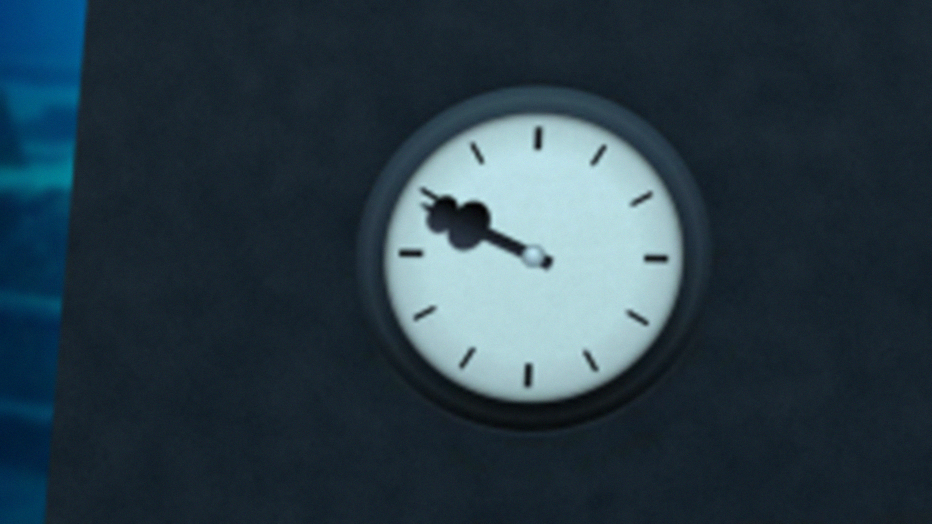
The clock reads **9:49**
